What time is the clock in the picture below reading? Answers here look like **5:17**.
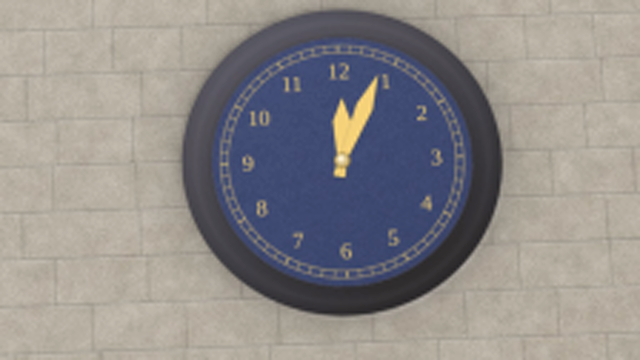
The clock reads **12:04**
